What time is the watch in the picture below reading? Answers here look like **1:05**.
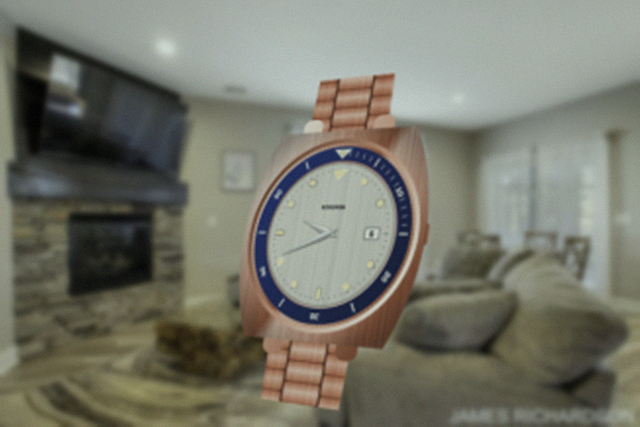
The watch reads **9:41**
